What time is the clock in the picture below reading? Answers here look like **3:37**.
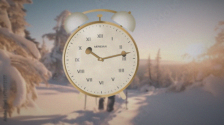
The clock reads **10:13**
